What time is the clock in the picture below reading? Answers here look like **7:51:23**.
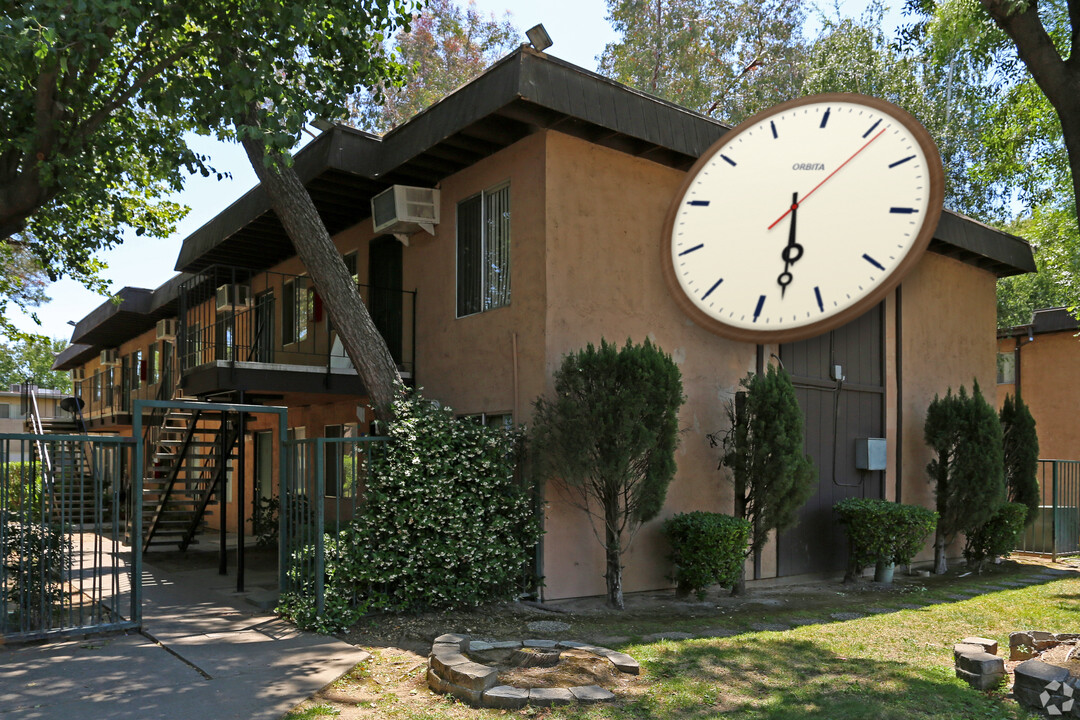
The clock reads **5:28:06**
